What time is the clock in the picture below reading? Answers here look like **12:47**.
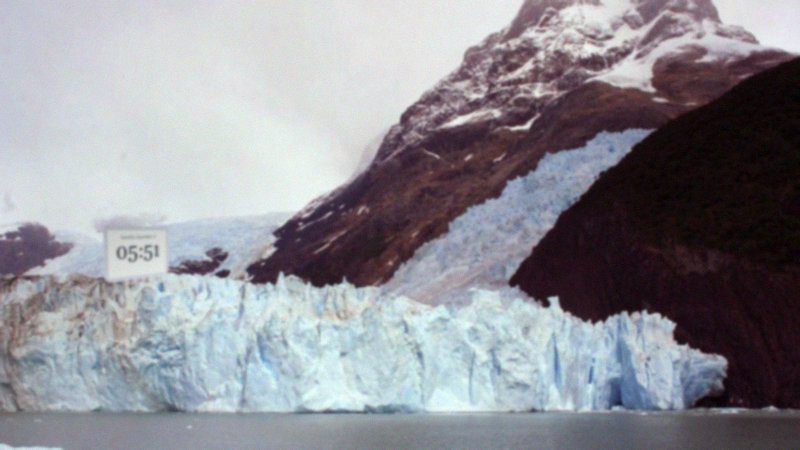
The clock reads **5:51**
